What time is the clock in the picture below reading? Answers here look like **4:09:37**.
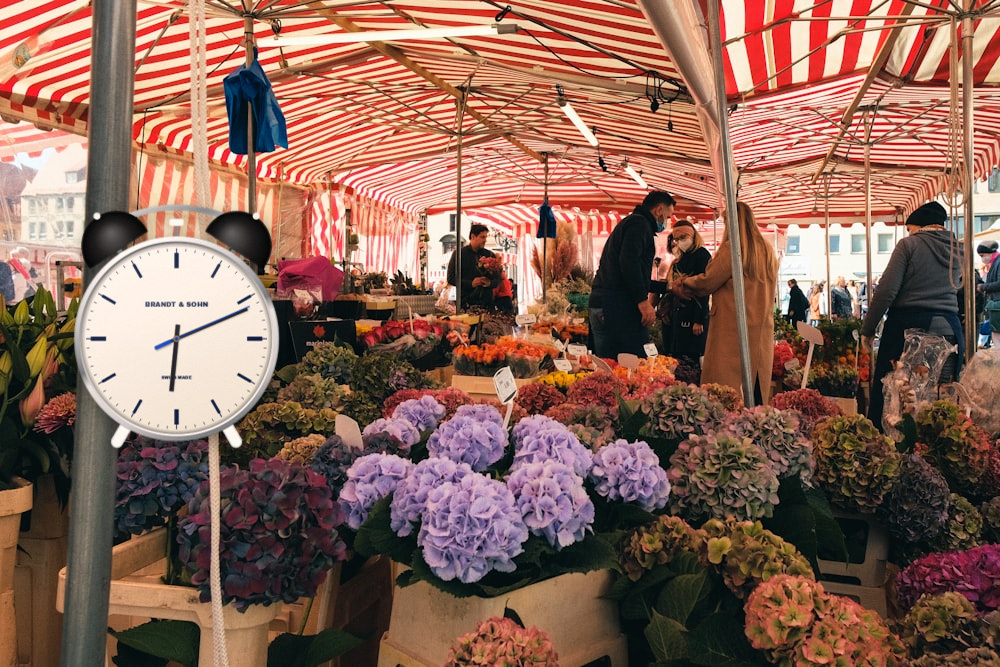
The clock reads **6:11:11**
